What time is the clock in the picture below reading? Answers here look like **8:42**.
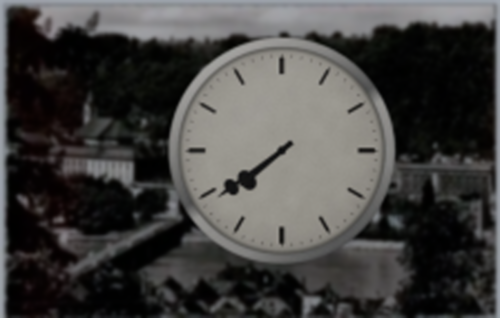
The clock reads **7:39**
